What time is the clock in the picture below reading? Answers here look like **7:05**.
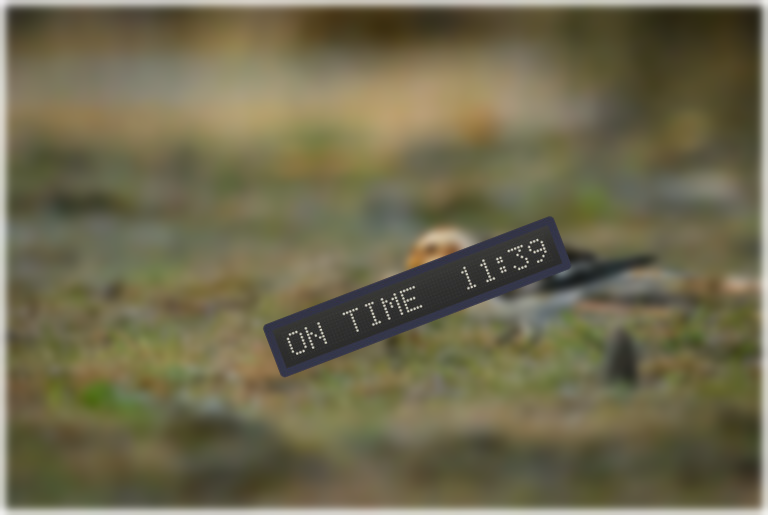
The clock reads **11:39**
